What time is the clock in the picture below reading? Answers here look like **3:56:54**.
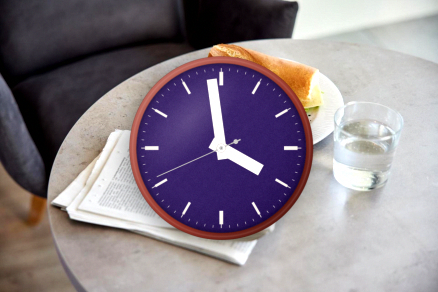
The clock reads **3:58:41**
